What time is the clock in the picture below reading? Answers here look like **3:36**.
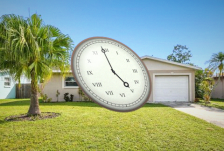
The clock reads **4:59**
